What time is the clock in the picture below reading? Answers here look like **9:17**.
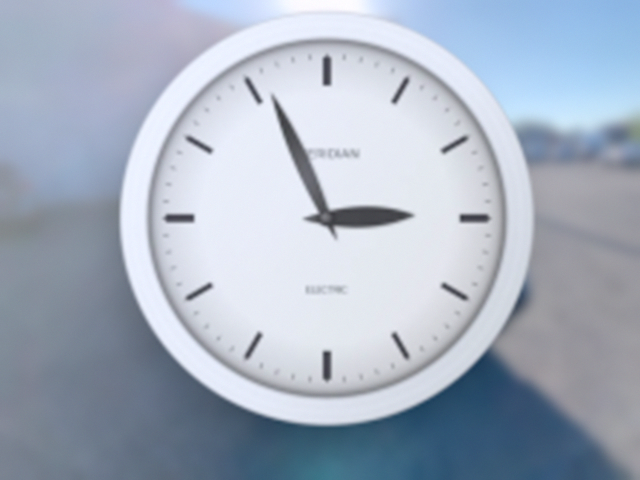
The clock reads **2:56**
